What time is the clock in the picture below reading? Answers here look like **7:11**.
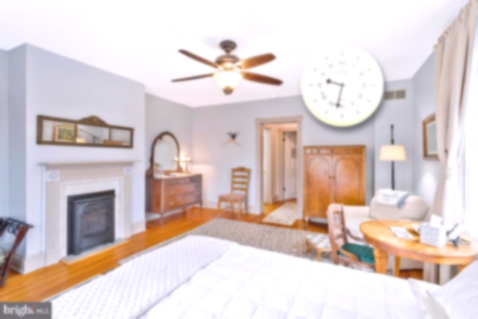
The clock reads **9:32**
